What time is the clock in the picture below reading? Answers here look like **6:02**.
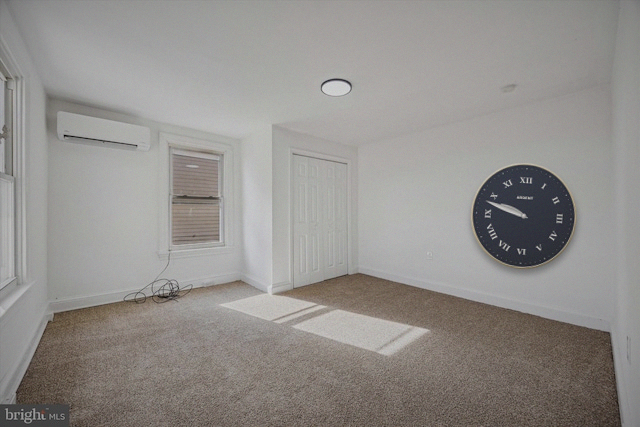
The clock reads **9:48**
